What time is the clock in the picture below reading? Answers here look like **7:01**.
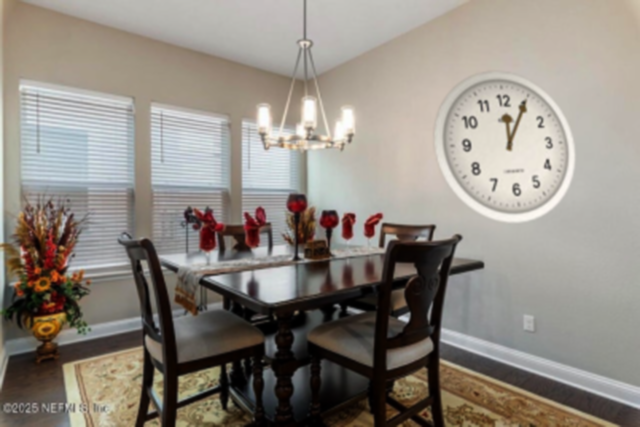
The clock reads **12:05**
